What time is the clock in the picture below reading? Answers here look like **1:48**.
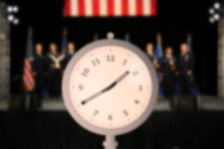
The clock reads **1:40**
